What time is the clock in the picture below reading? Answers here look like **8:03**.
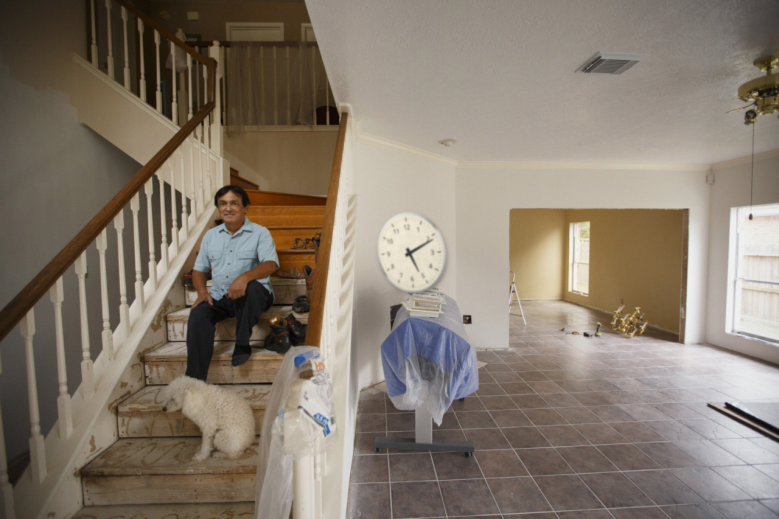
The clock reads **5:11**
